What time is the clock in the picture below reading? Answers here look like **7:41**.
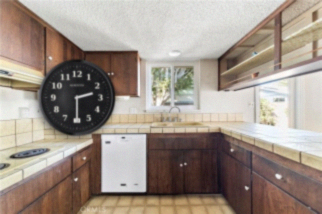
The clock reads **2:30**
